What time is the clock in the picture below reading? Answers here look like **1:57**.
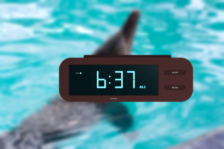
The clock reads **6:37**
